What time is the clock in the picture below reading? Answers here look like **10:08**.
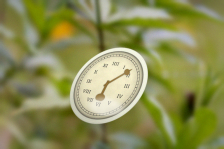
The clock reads **6:08**
